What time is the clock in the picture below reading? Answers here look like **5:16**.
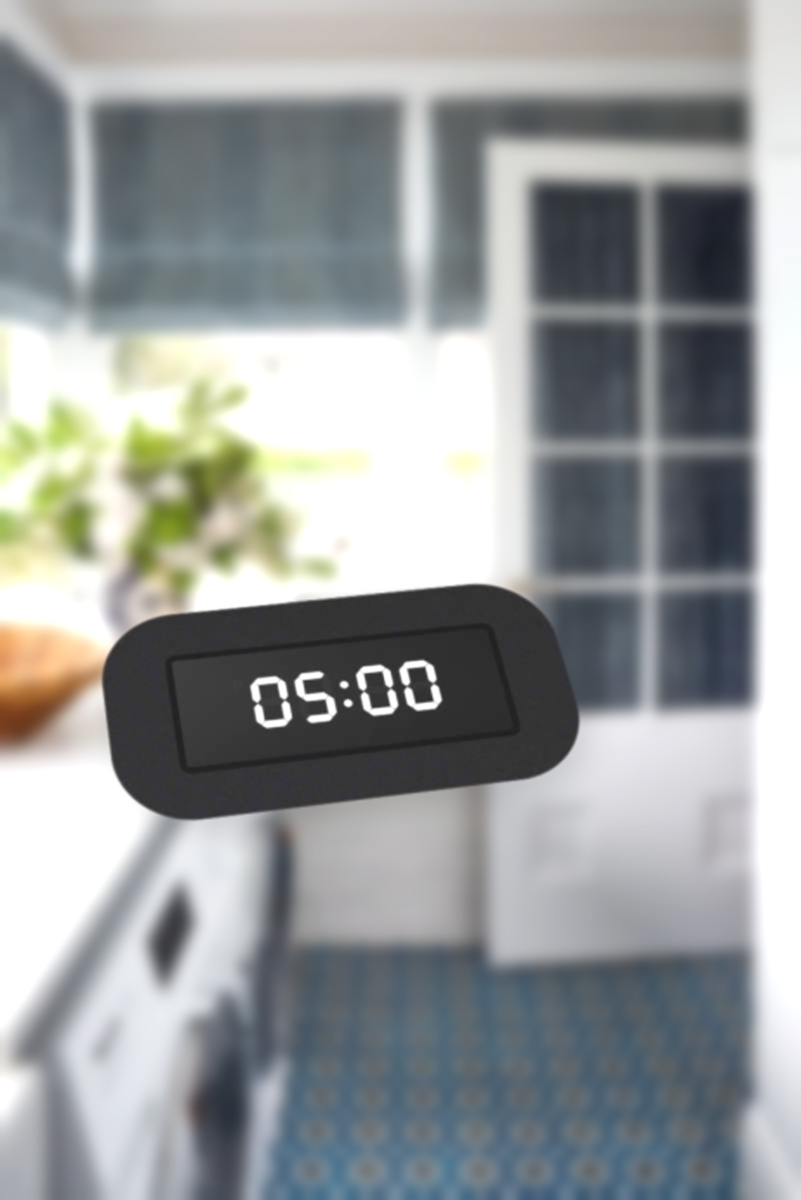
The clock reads **5:00**
